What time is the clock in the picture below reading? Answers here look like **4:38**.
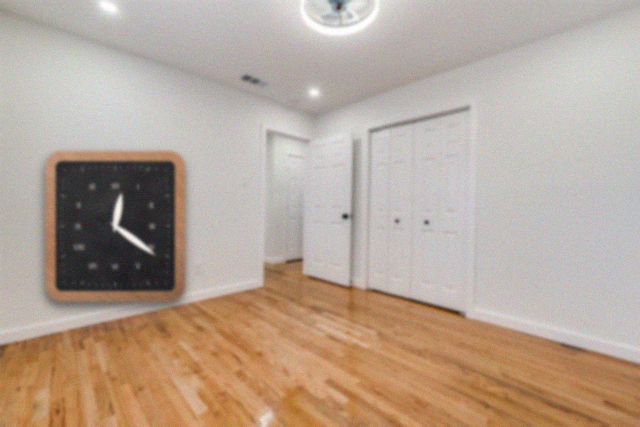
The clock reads **12:21**
